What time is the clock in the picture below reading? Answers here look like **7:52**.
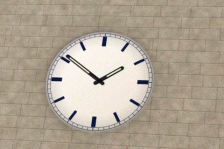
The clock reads **1:51**
